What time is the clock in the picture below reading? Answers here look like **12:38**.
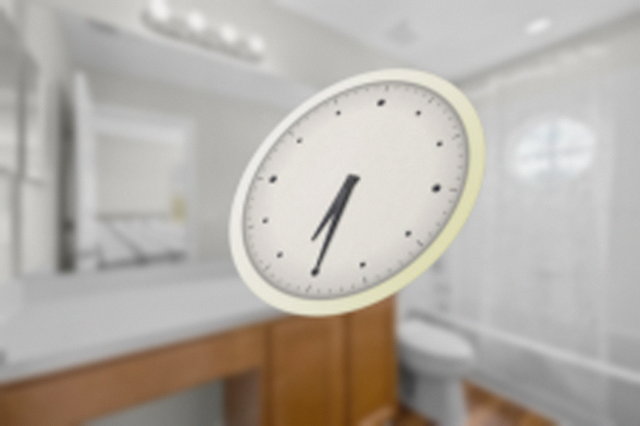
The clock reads **6:30**
